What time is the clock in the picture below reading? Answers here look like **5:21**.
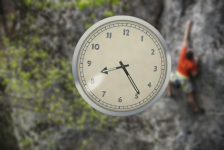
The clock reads **8:24**
